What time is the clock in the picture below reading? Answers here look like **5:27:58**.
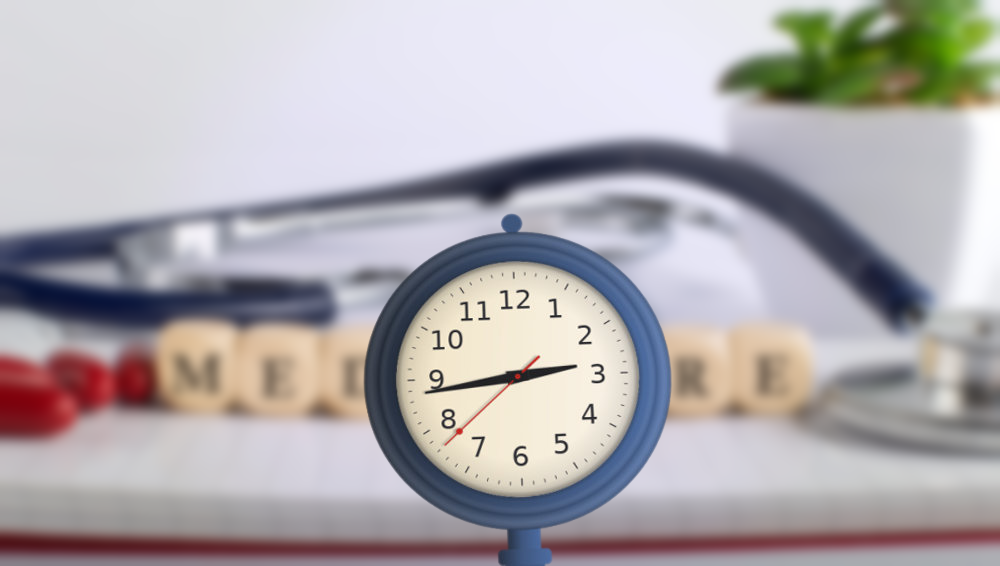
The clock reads **2:43:38**
